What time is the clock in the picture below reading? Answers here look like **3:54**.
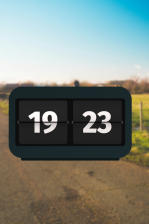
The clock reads **19:23**
